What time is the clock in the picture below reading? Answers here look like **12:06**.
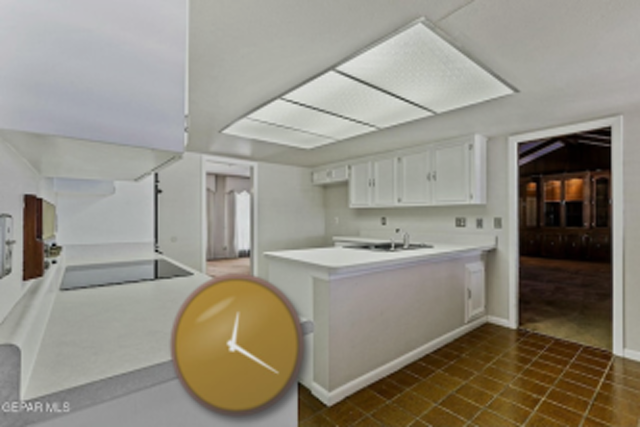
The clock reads **12:20**
